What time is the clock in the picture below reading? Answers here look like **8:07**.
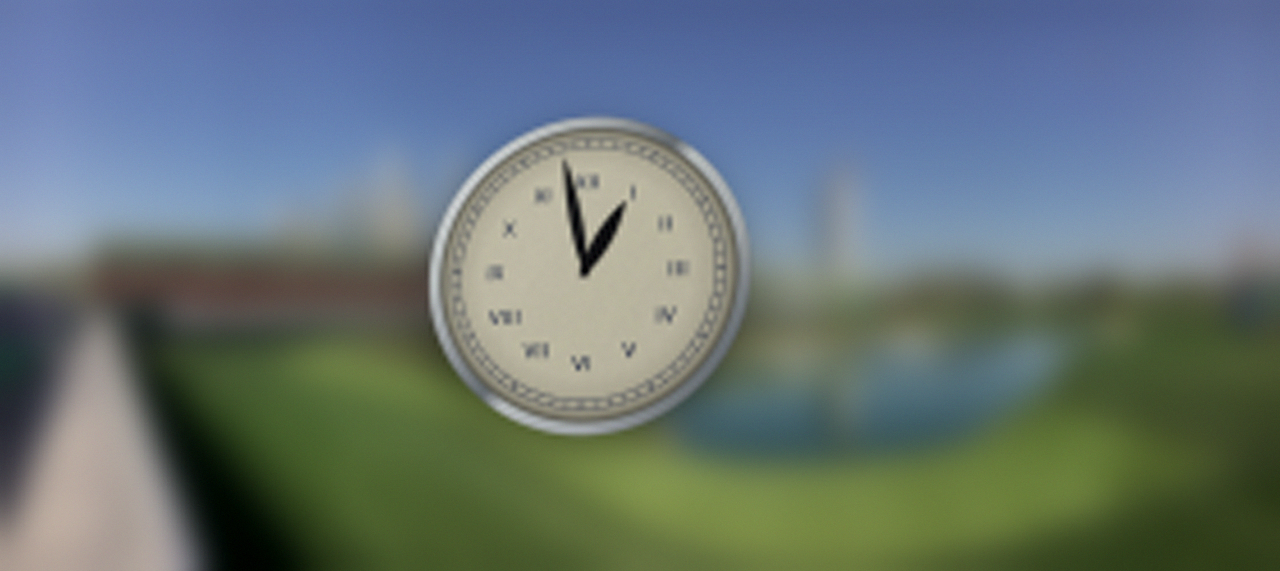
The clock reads **12:58**
